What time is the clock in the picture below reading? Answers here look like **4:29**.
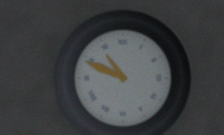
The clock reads **10:49**
